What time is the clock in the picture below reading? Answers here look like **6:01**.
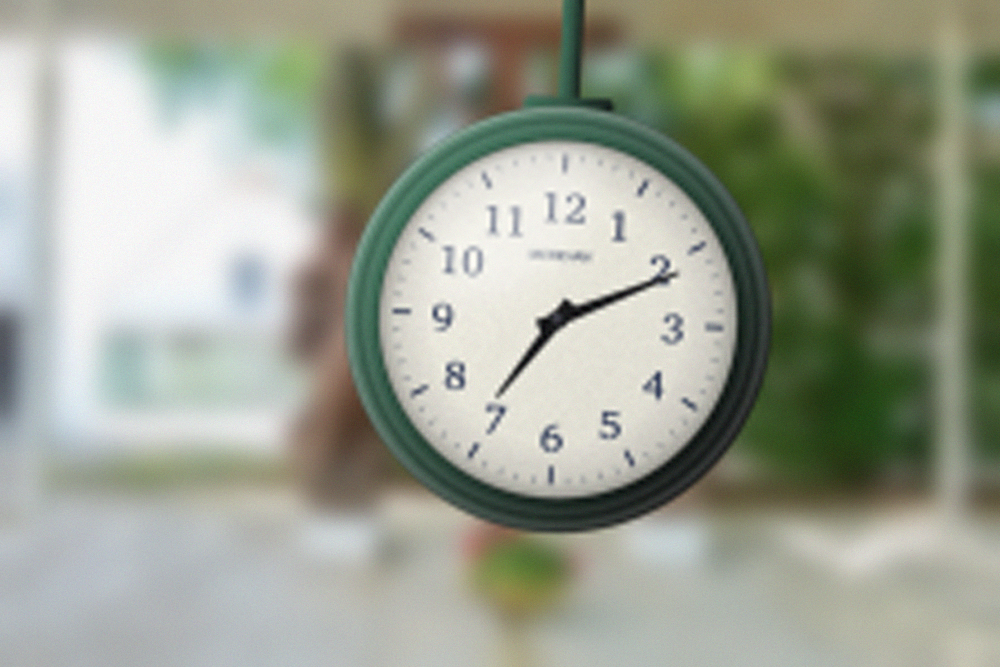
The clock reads **7:11**
